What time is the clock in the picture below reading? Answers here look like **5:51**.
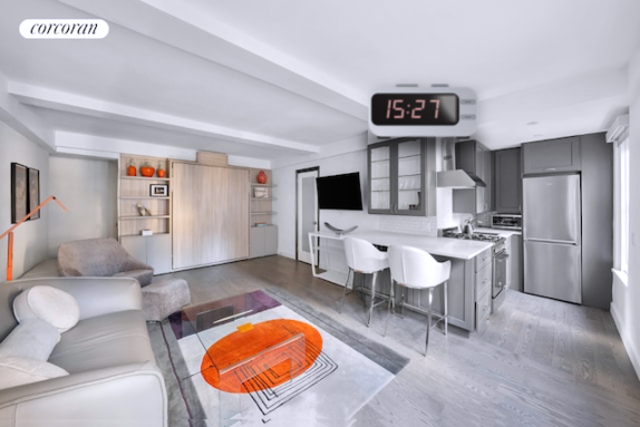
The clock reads **15:27**
